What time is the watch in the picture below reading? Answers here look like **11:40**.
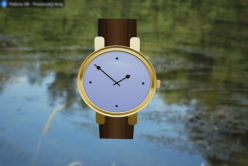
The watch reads **1:52**
